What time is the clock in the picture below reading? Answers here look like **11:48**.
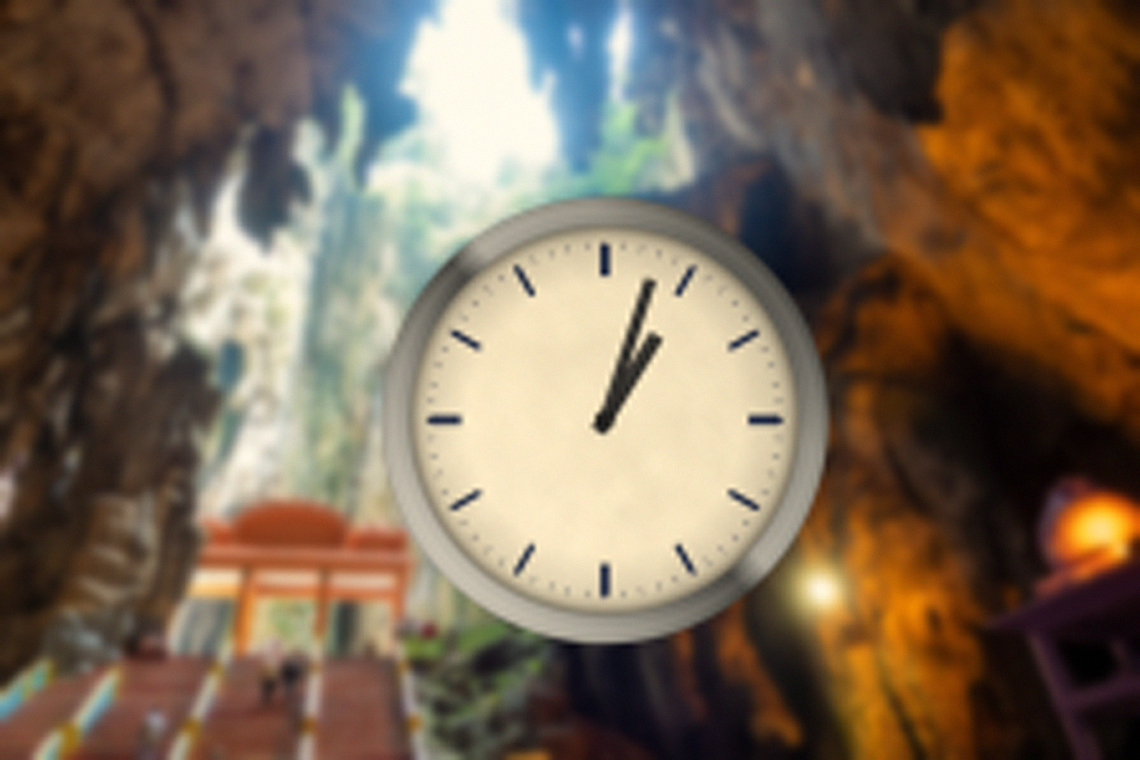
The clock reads **1:03**
